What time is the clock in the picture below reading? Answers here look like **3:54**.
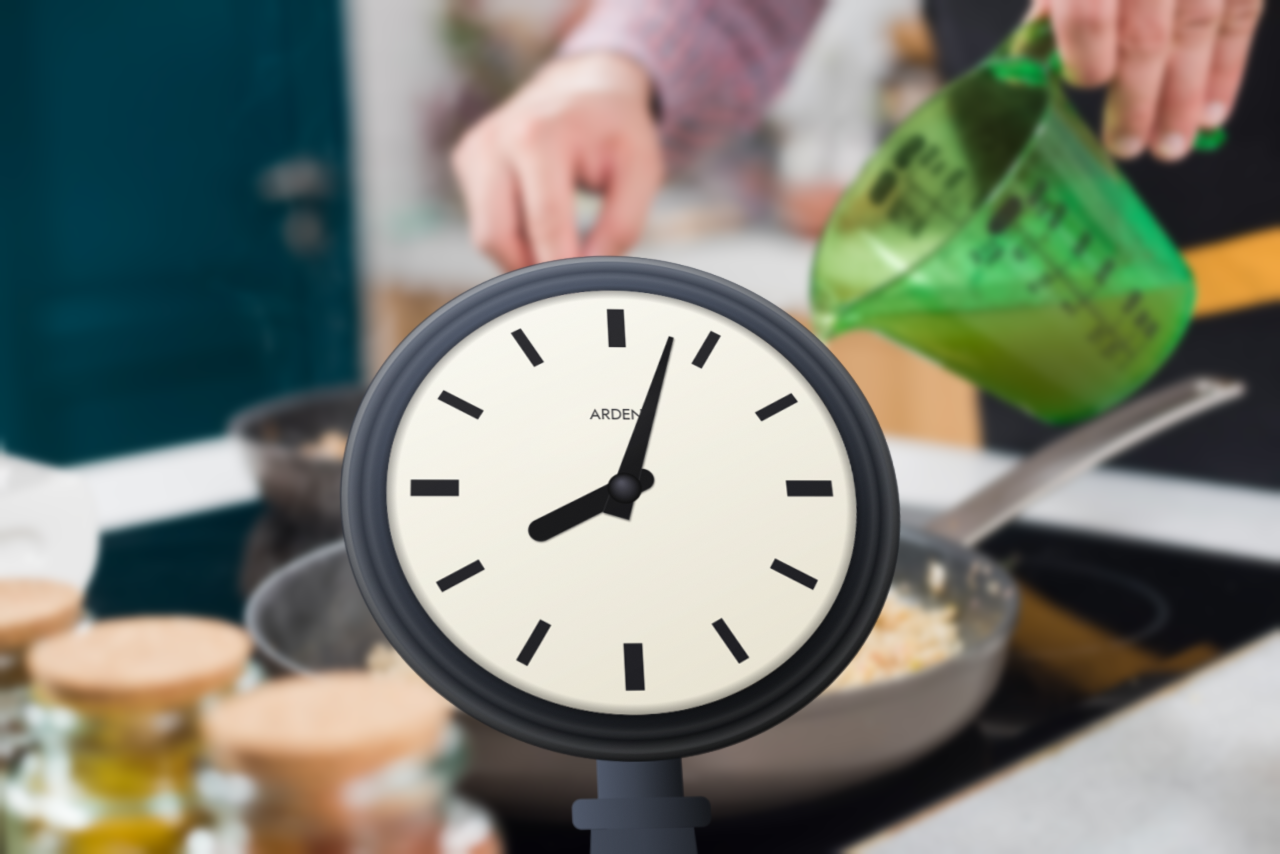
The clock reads **8:03**
